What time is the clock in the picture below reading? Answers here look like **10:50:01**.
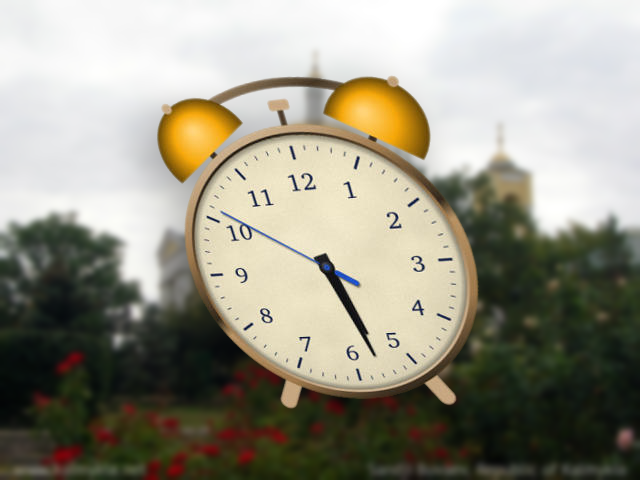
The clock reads **5:27:51**
